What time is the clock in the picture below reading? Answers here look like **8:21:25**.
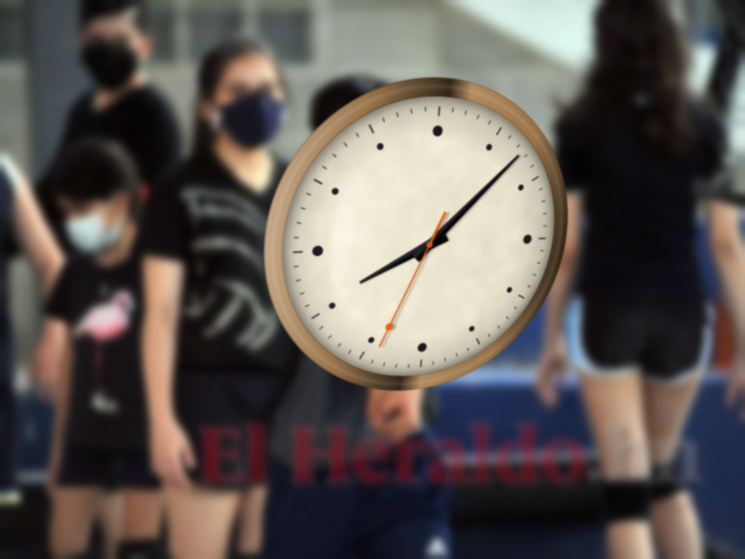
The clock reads **8:07:34**
